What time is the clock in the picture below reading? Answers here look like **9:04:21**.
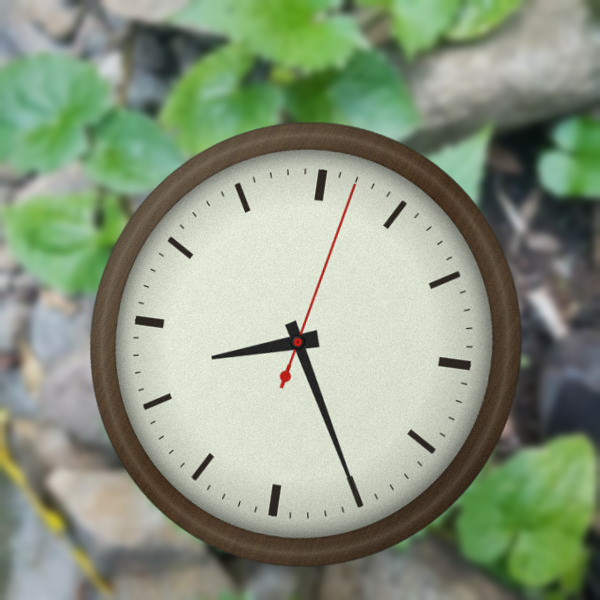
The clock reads **8:25:02**
